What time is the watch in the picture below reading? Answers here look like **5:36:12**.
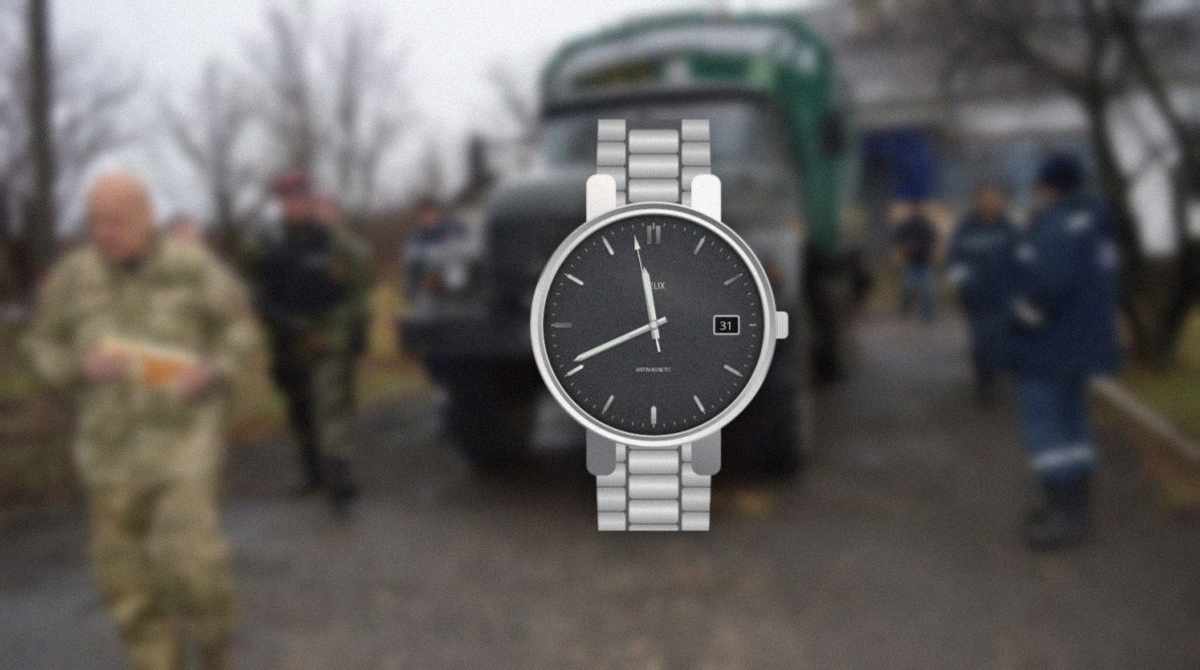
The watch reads **11:40:58**
